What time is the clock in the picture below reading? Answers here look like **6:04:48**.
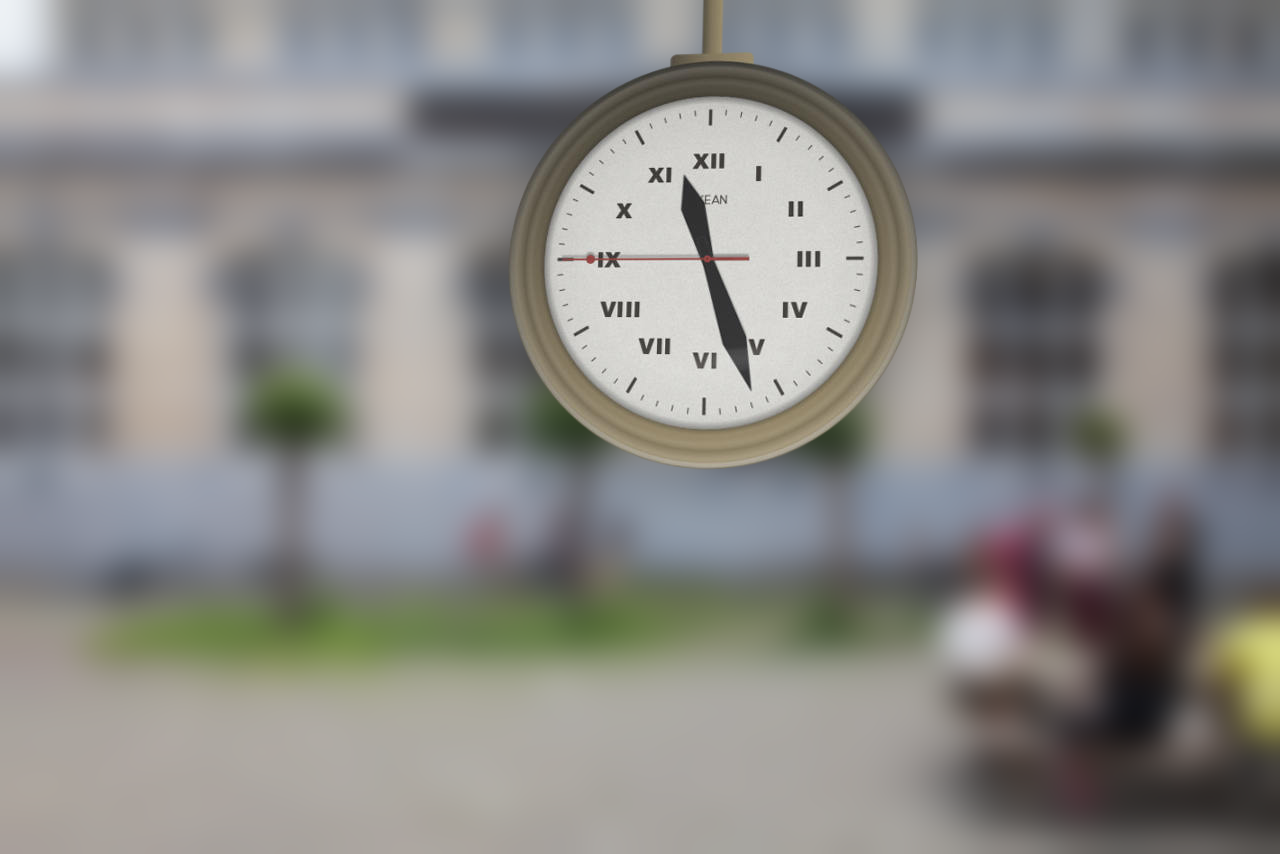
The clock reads **11:26:45**
